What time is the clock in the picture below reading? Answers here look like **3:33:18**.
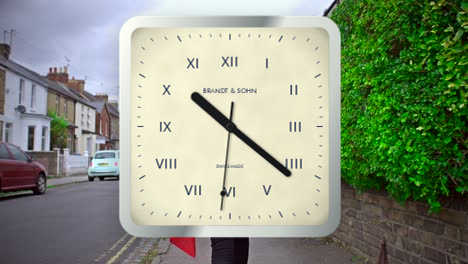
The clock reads **10:21:31**
